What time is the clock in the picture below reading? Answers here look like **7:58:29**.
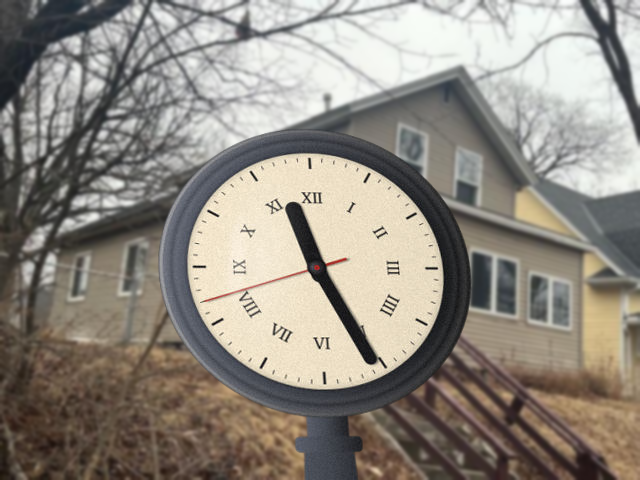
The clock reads **11:25:42**
